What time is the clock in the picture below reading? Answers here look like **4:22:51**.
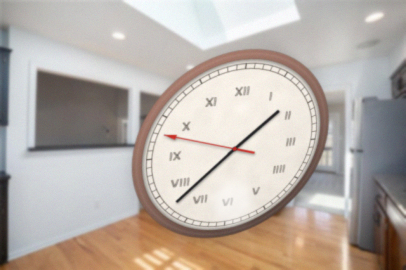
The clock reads **1:37:48**
